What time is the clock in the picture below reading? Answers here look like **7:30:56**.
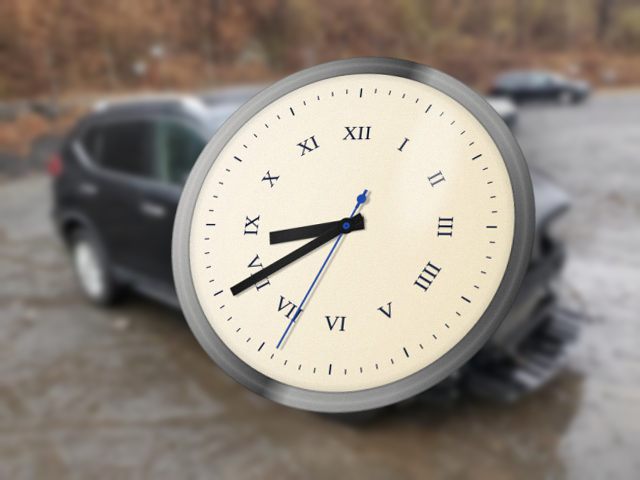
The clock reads **8:39:34**
